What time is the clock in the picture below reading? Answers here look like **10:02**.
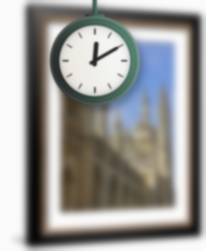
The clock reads **12:10**
